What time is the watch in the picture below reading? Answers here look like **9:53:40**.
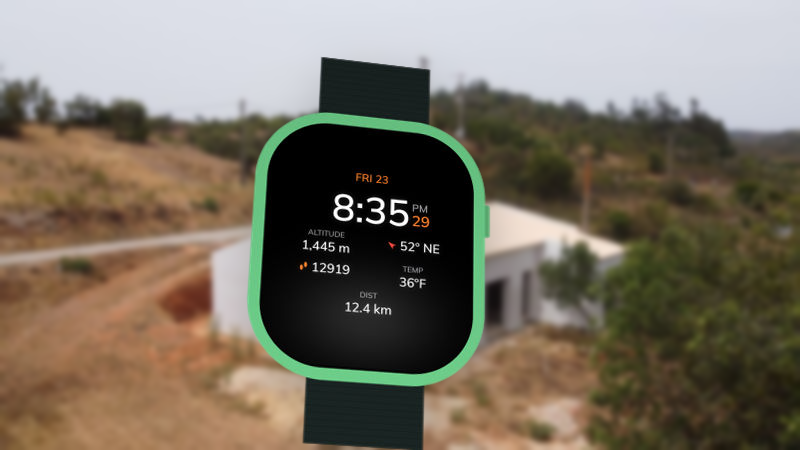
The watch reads **8:35:29**
